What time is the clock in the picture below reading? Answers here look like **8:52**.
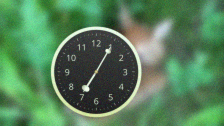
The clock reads **7:05**
